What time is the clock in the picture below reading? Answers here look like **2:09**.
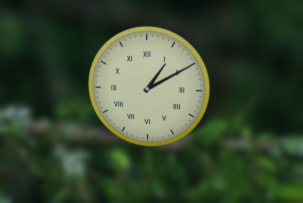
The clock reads **1:10**
